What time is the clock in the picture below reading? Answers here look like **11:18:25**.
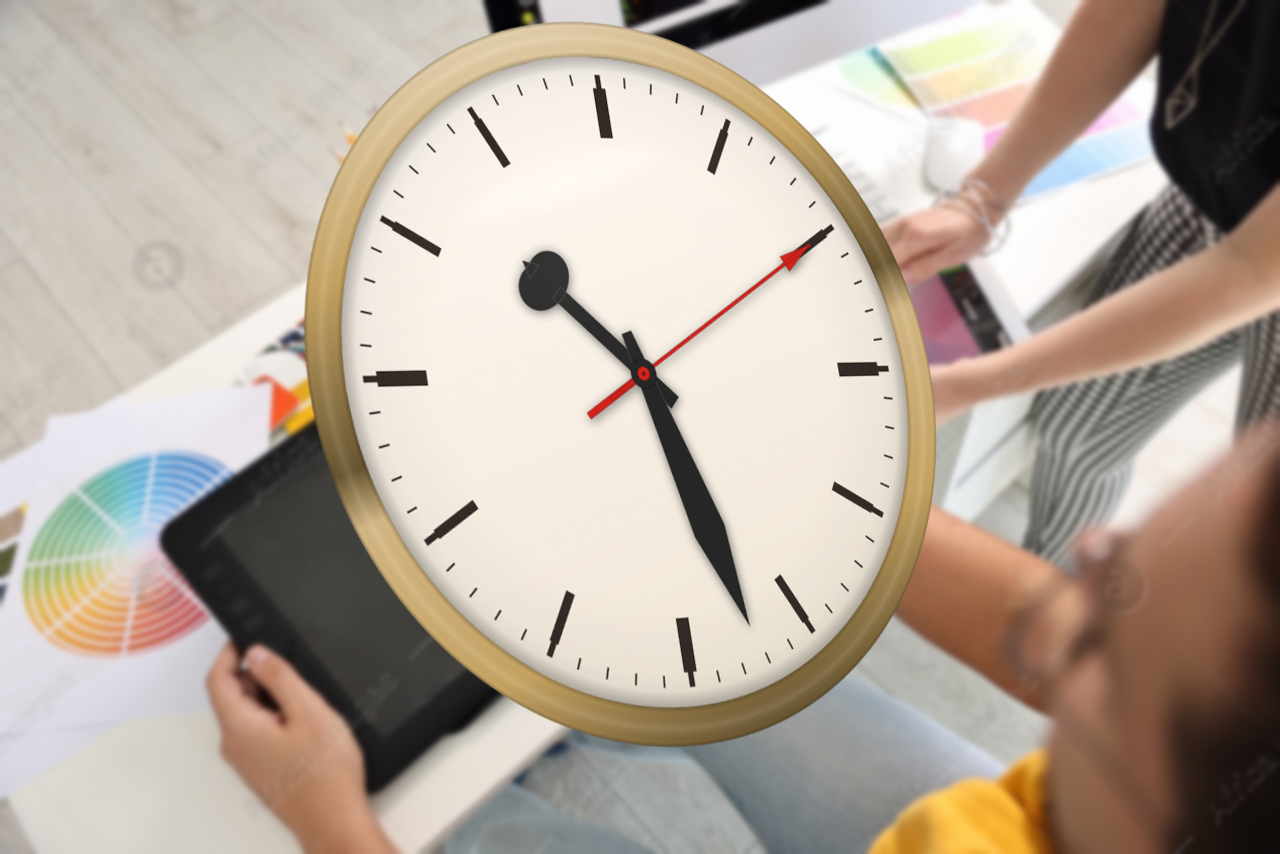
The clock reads **10:27:10**
